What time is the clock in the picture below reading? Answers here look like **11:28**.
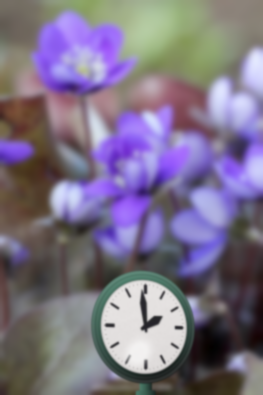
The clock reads **1:59**
